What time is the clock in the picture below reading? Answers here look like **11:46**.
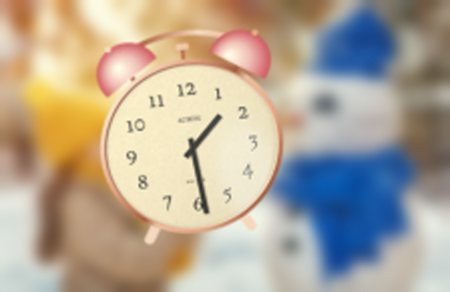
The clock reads **1:29**
